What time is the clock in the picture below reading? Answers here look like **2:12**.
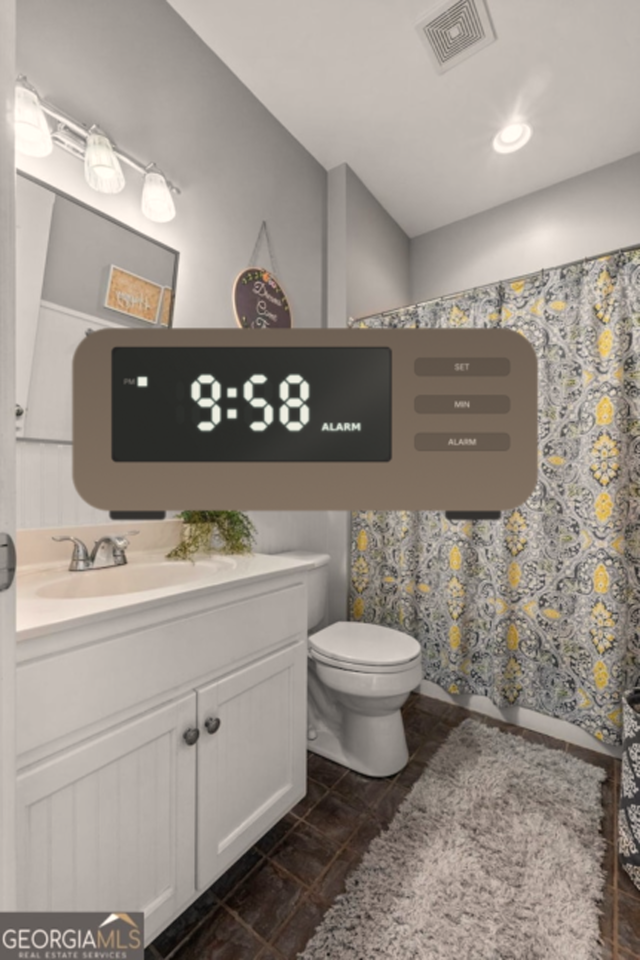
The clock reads **9:58**
